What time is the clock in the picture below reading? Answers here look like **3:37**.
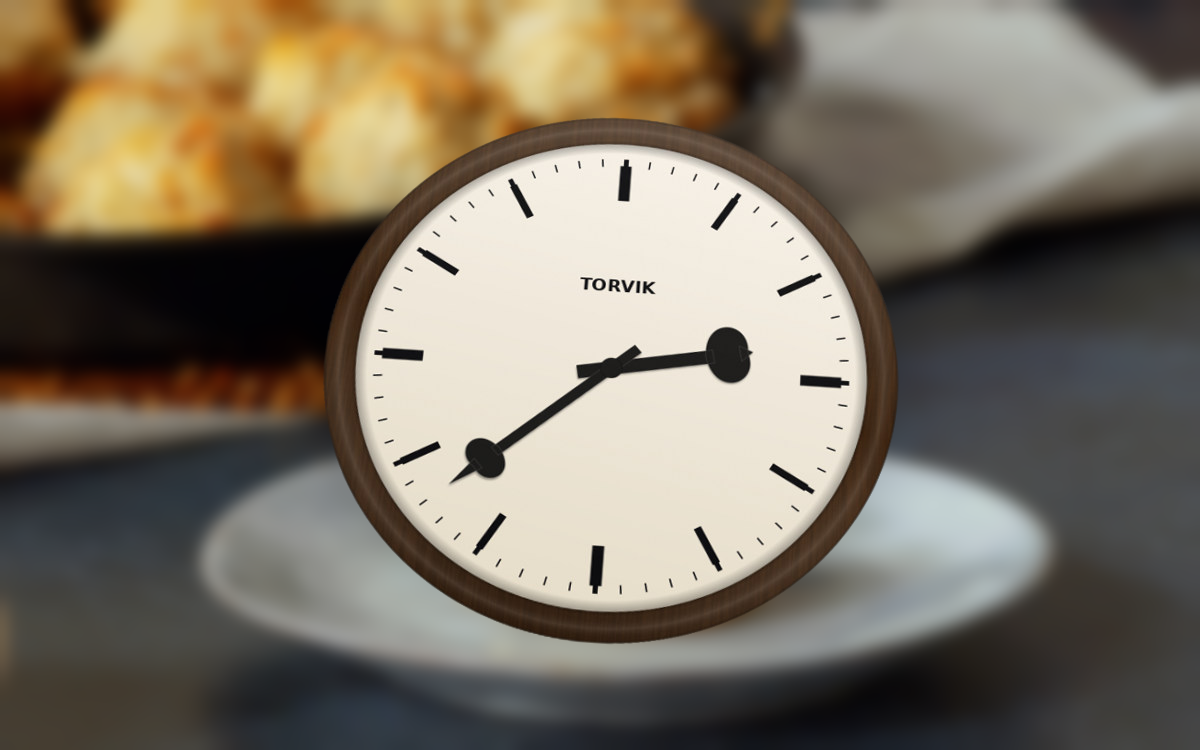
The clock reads **2:38**
